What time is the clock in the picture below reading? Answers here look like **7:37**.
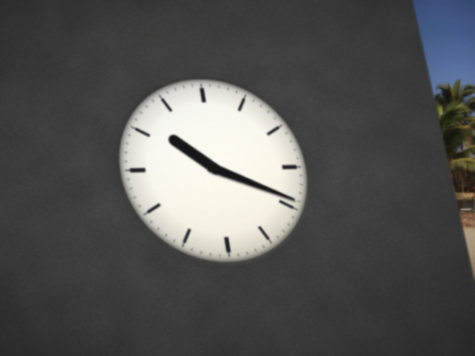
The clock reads **10:19**
